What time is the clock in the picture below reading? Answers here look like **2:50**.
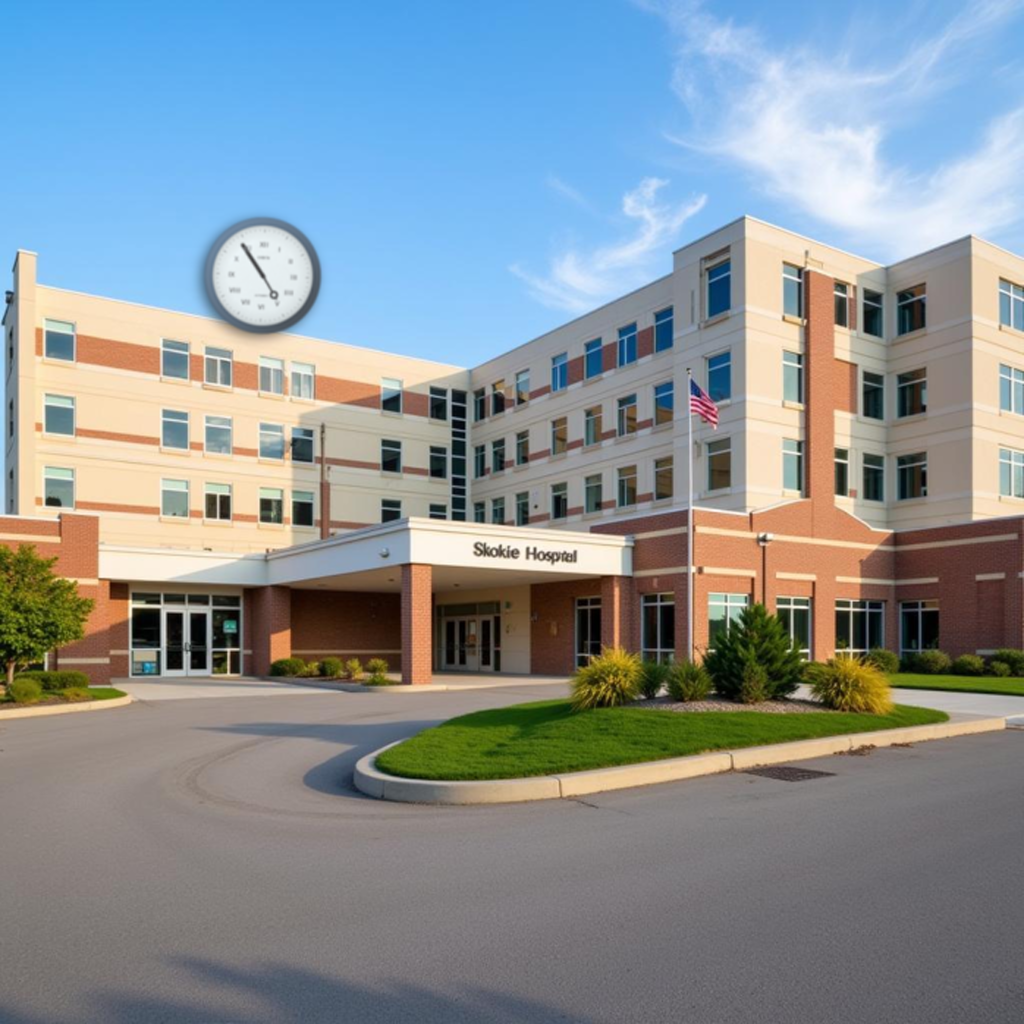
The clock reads **4:54**
